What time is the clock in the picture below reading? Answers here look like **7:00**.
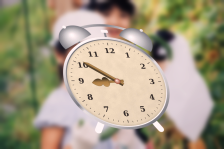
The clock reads **8:51**
